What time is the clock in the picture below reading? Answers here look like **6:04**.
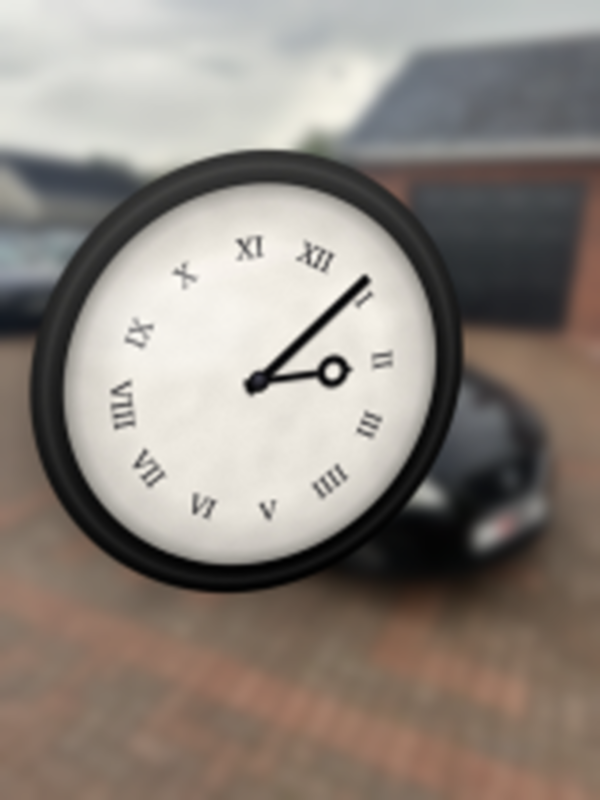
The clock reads **2:04**
